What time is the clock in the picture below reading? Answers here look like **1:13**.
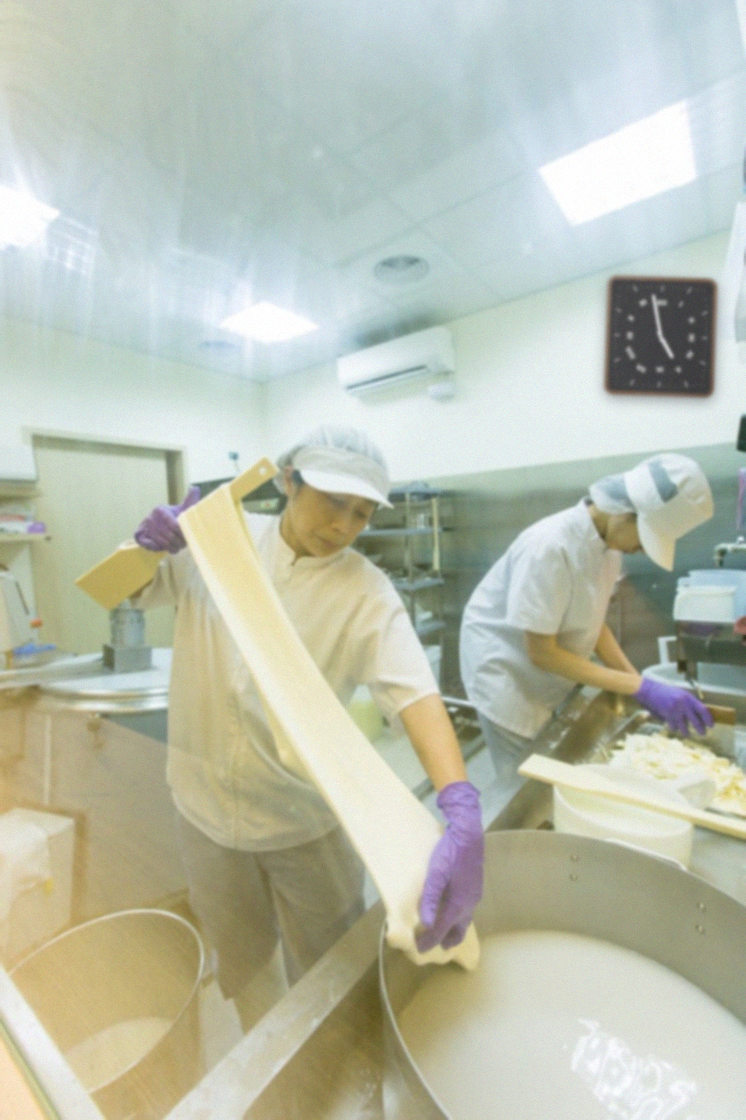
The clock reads **4:58**
